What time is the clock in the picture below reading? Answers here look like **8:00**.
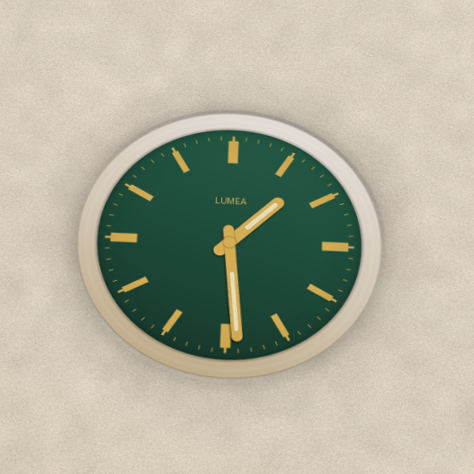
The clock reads **1:29**
